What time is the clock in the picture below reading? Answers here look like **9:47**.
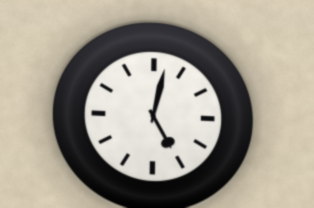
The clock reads **5:02**
